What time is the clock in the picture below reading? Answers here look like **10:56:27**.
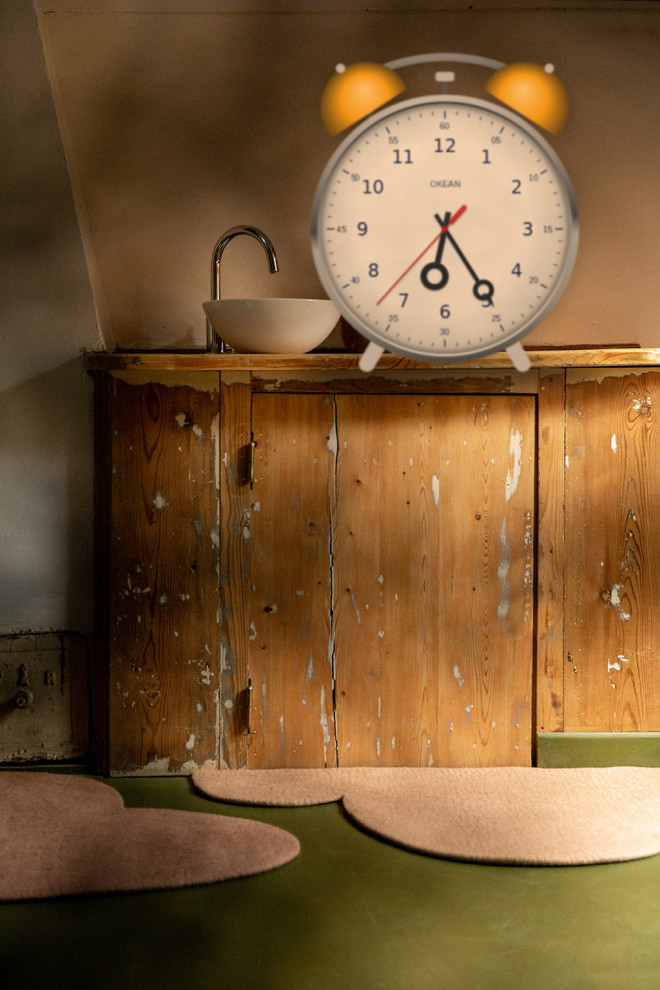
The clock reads **6:24:37**
